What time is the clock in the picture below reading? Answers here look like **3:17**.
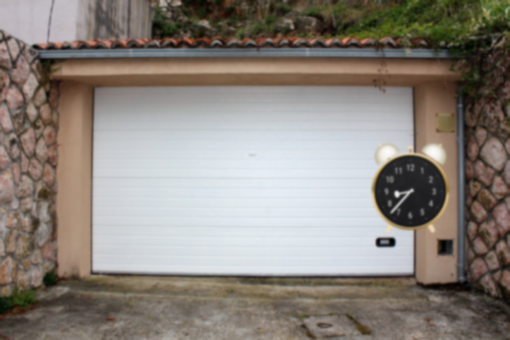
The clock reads **8:37**
